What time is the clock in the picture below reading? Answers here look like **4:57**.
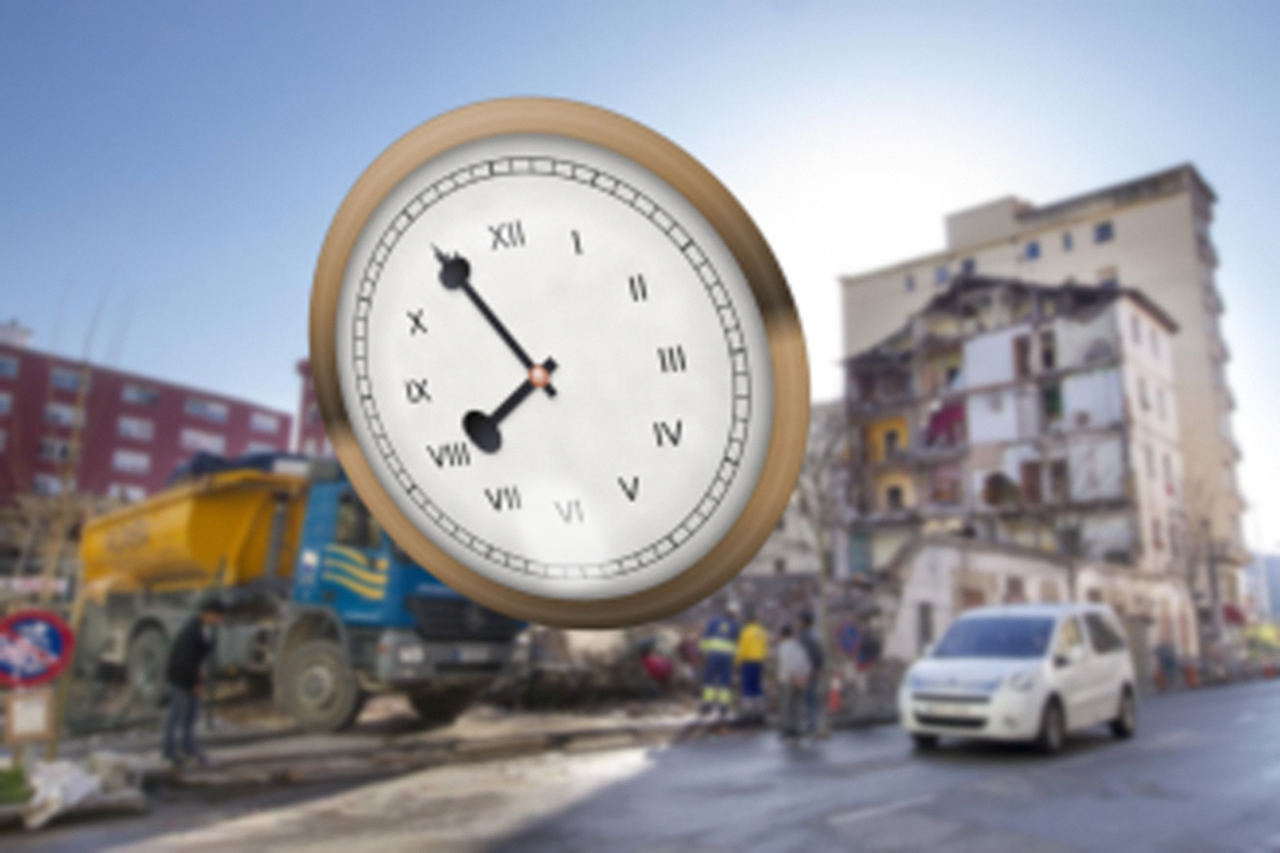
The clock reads **7:55**
